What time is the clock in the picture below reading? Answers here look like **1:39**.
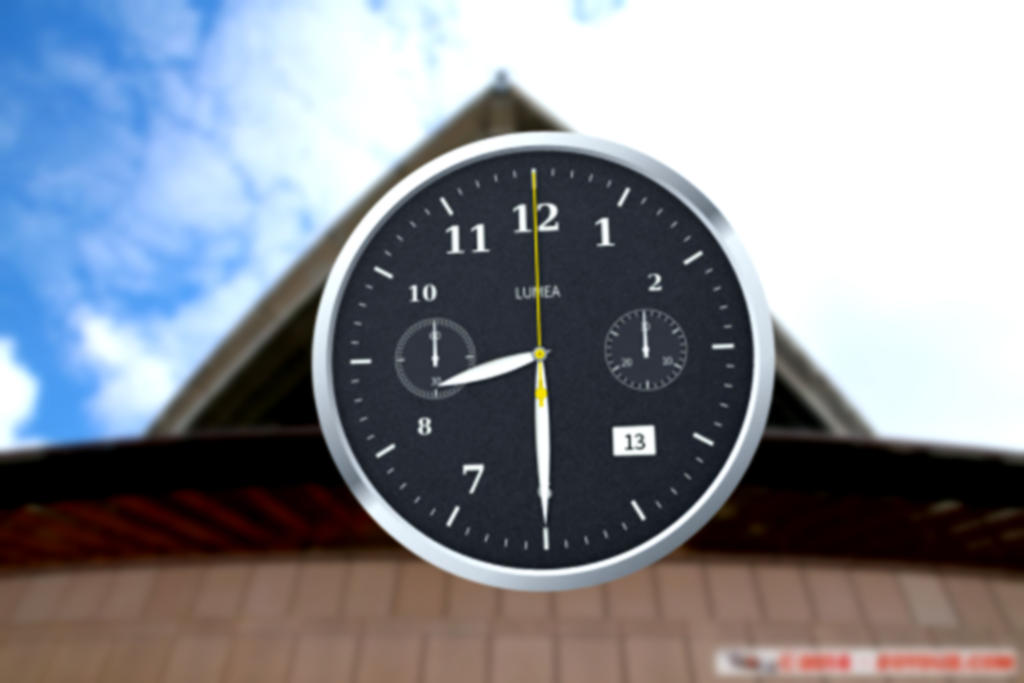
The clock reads **8:30**
